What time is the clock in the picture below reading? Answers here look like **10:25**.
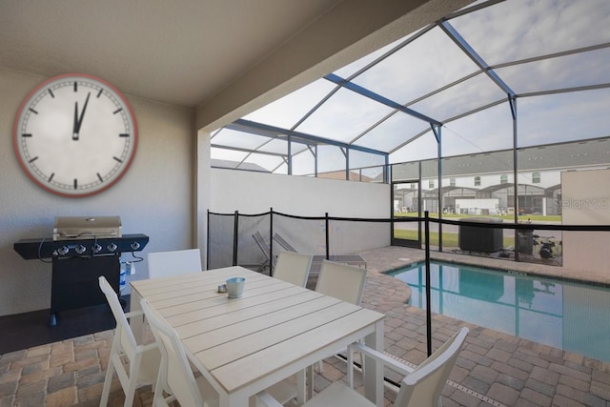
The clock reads **12:03**
